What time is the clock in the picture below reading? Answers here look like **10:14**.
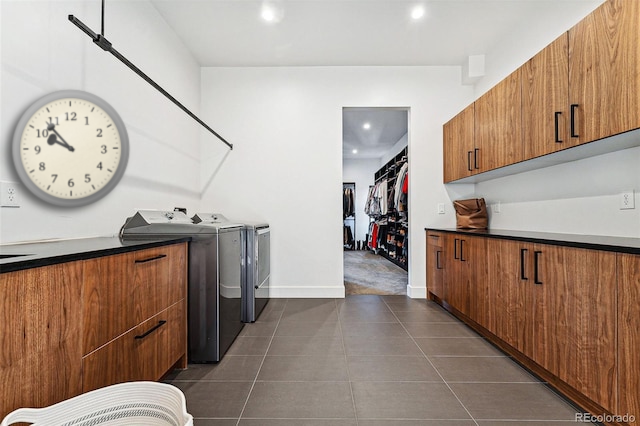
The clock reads **9:53**
